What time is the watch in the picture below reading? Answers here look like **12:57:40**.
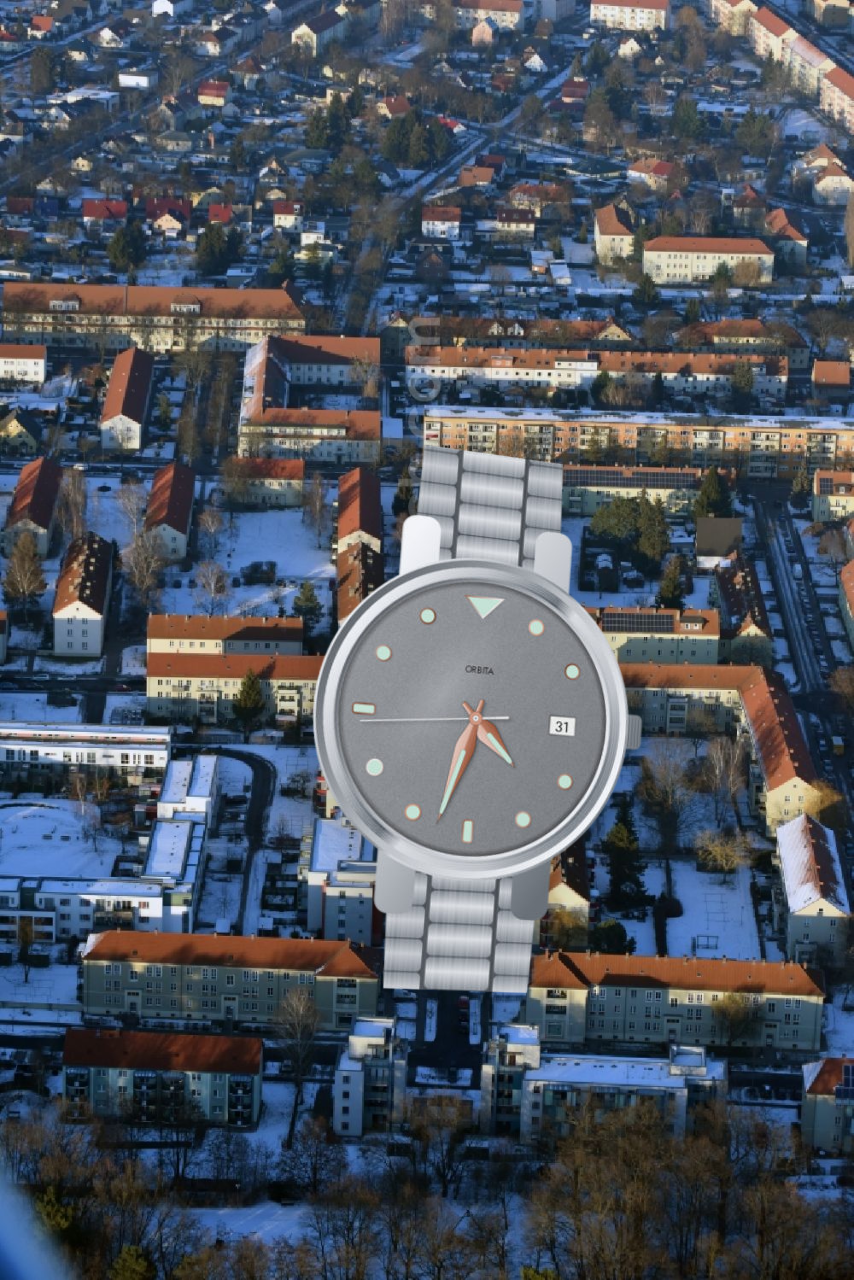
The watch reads **4:32:44**
